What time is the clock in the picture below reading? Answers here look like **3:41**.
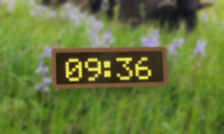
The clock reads **9:36**
